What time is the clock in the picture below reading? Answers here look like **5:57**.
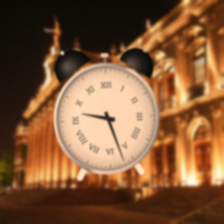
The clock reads **9:27**
